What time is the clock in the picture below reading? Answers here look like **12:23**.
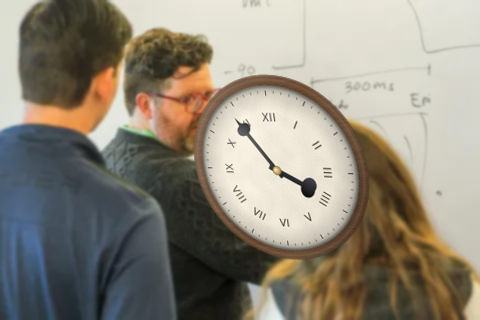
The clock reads **3:54**
